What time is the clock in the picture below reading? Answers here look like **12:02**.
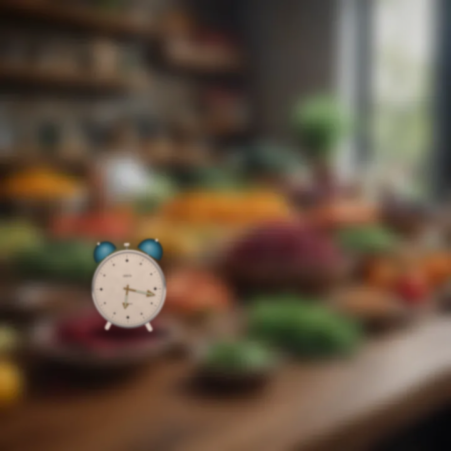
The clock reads **6:17**
